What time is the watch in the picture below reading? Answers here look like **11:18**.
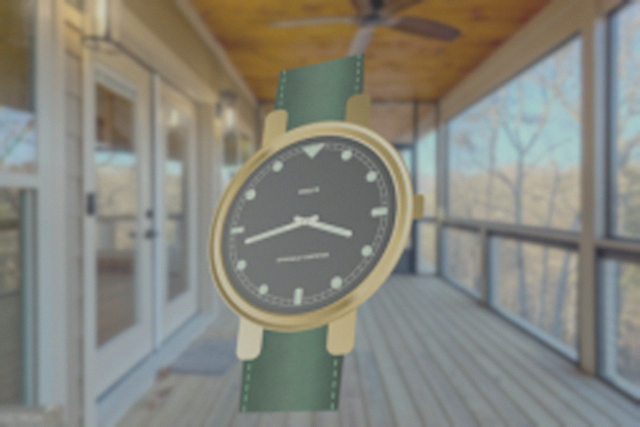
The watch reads **3:43**
